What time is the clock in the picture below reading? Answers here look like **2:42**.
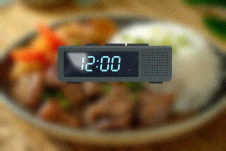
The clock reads **12:00**
